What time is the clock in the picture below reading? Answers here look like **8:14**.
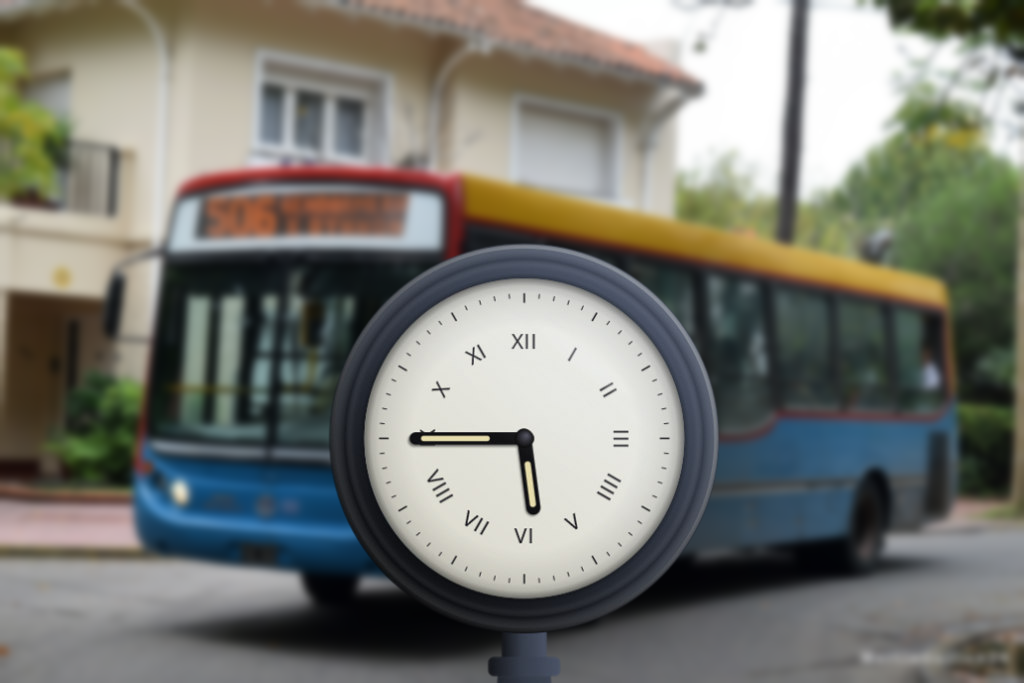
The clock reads **5:45**
